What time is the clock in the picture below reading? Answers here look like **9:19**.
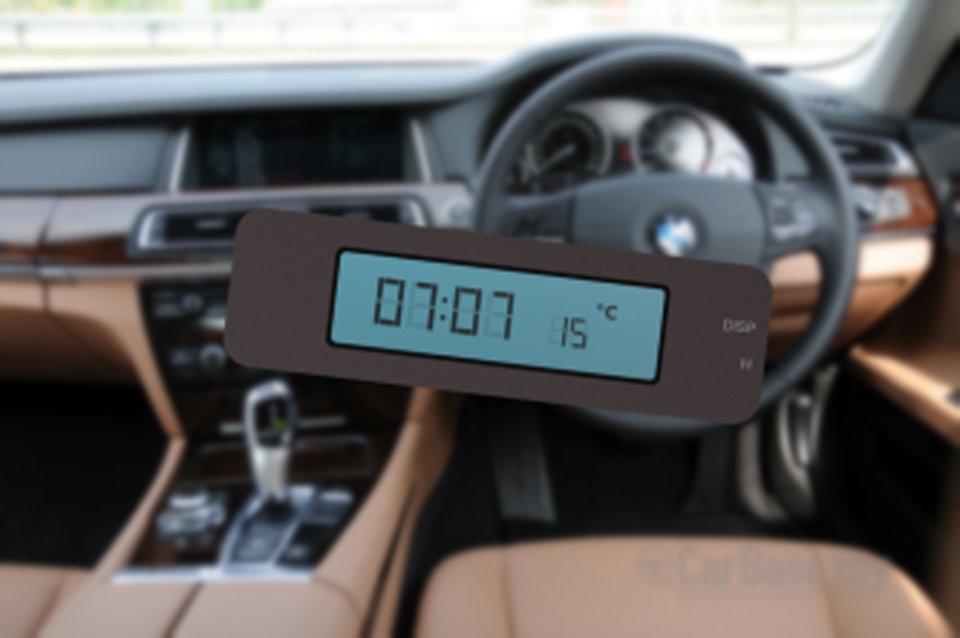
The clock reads **7:07**
